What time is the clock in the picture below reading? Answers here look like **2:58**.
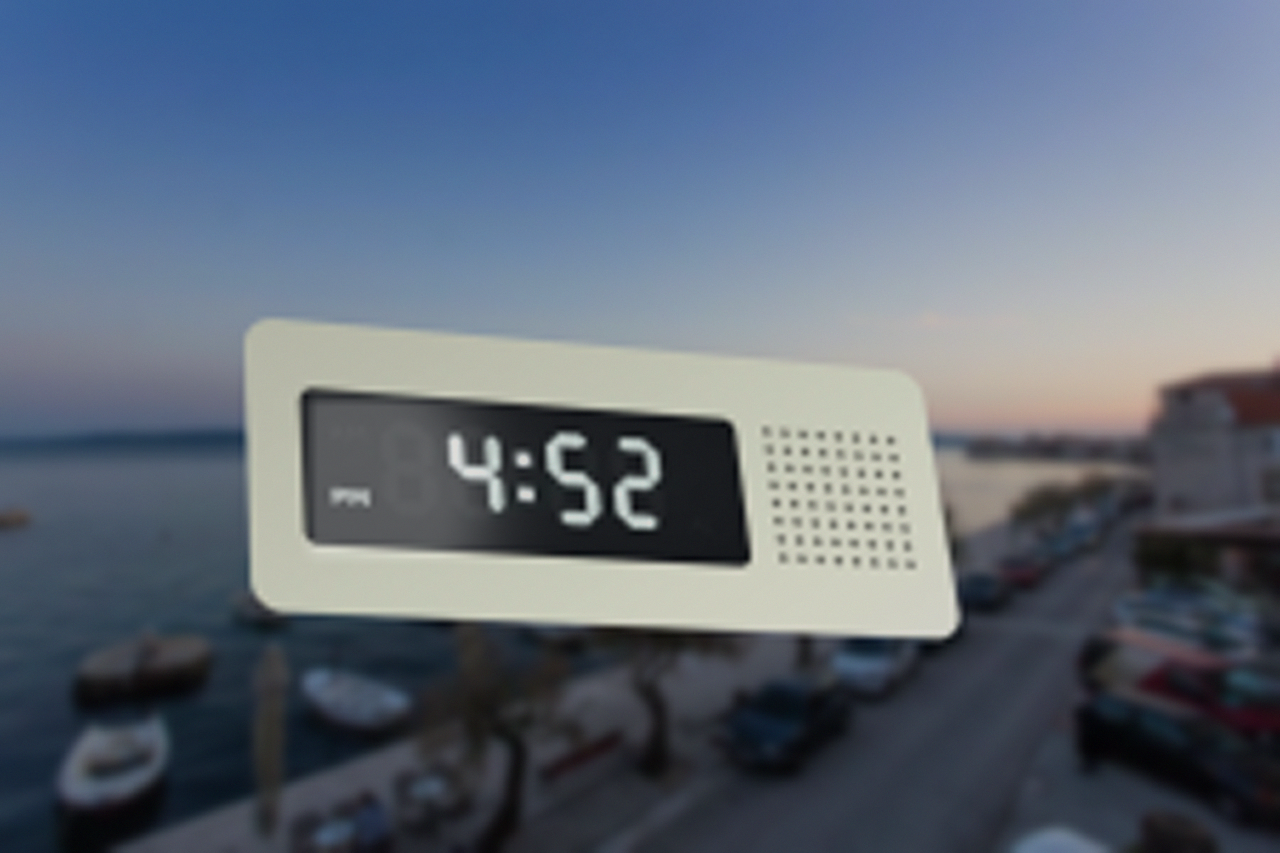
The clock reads **4:52**
